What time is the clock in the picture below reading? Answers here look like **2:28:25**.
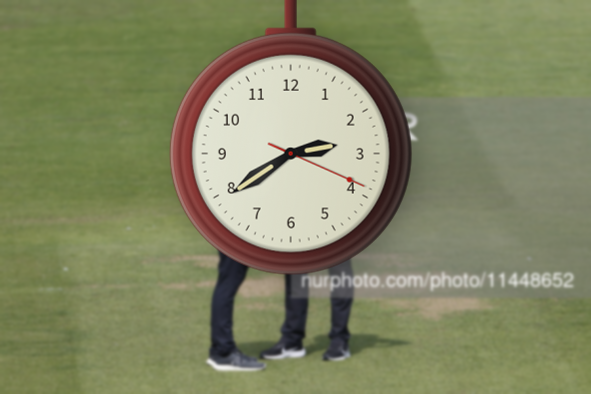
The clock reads **2:39:19**
